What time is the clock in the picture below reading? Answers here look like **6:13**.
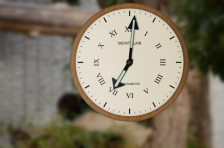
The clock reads **7:01**
